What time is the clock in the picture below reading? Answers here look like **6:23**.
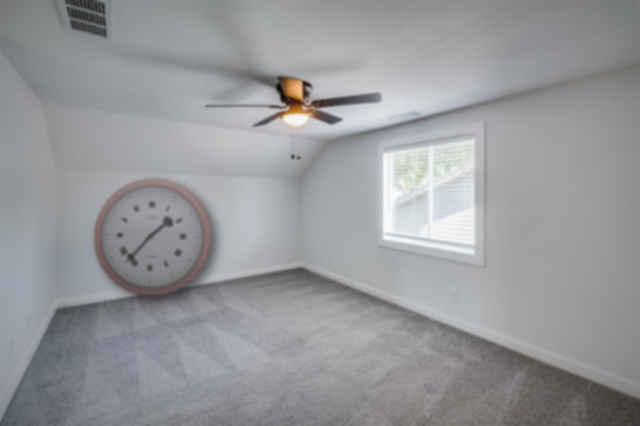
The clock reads **1:37**
